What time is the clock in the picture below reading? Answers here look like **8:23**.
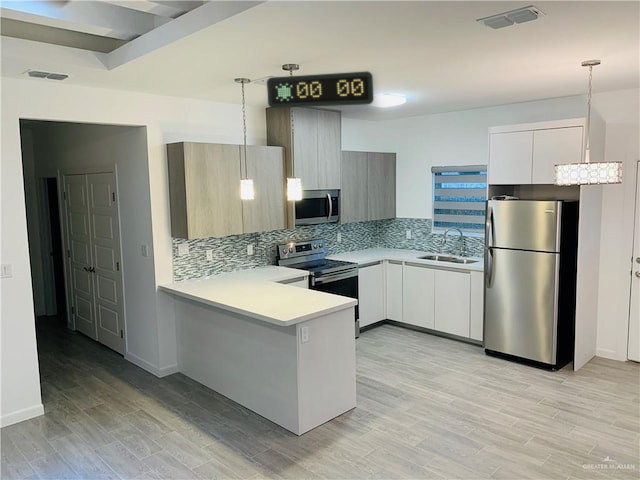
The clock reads **0:00**
